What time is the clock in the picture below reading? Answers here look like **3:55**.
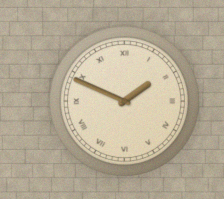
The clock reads **1:49**
